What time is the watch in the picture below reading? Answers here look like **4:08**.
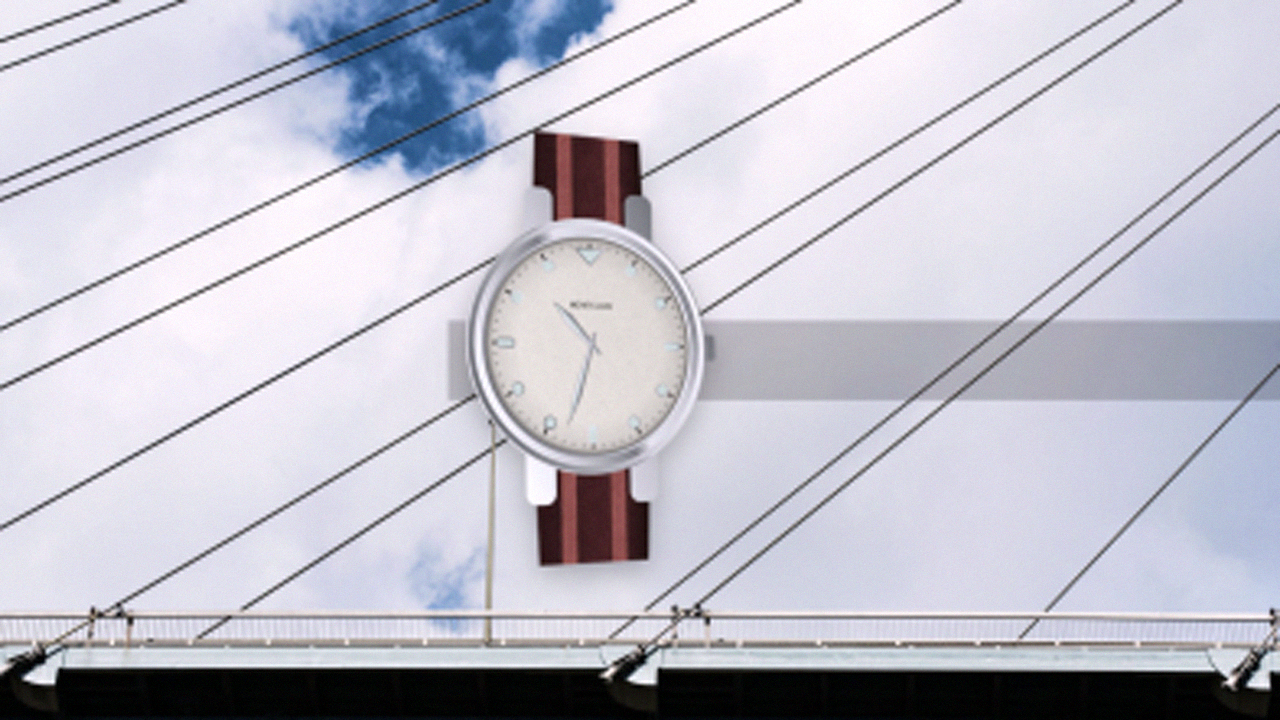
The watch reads **10:33**
